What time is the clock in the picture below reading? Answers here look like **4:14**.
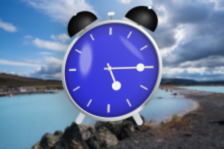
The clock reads **5:15**
